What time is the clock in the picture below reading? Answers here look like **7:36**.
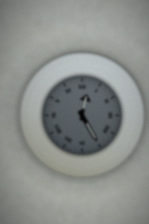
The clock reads **12:25**
